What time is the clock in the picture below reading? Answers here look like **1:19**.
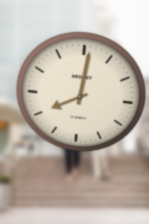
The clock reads **8:01**
